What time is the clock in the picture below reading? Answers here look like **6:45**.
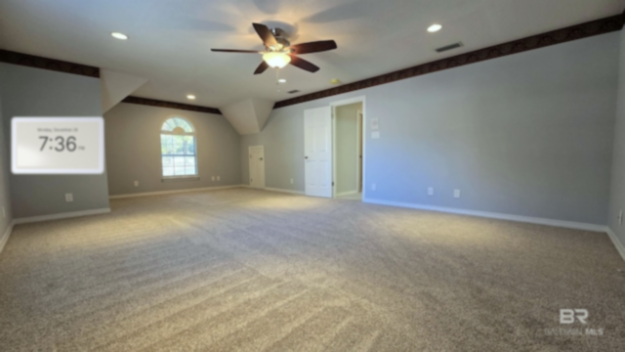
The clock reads **7:36**
